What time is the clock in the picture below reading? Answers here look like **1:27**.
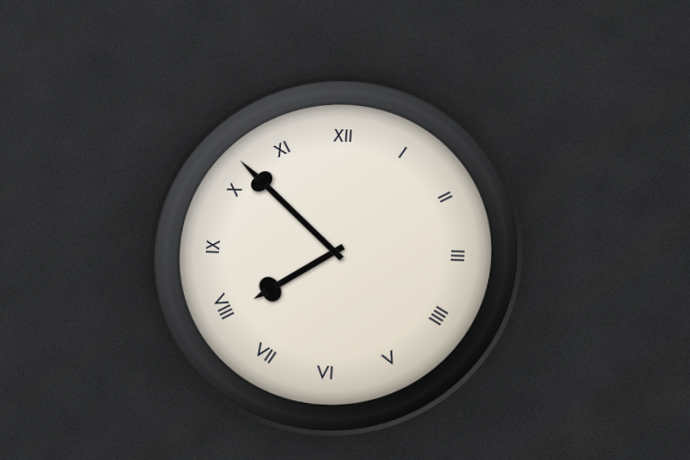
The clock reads **7:52**
